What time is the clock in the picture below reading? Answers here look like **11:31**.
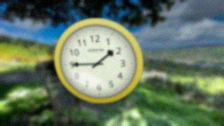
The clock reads **1:45**
